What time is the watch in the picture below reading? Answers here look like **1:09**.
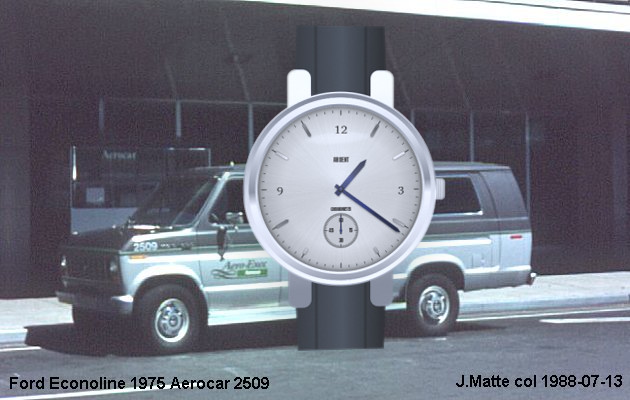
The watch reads **1:21**
